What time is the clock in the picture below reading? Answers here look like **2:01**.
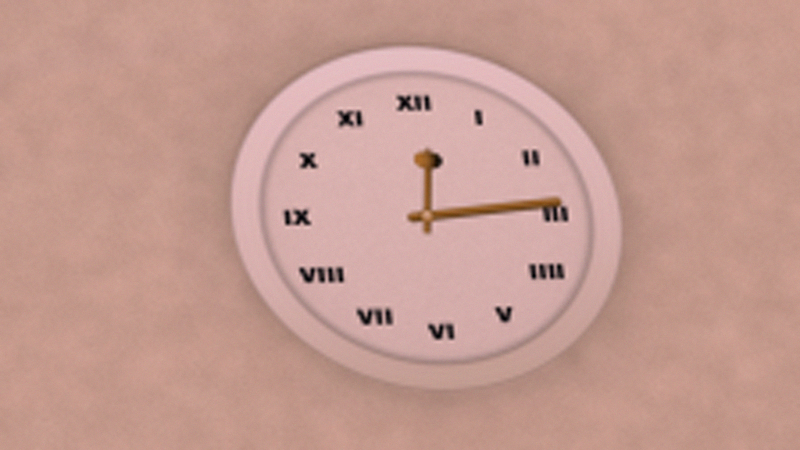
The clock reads **12:14**
